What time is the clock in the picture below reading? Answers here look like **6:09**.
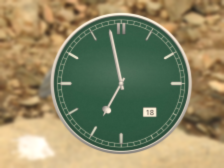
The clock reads **6:58**
